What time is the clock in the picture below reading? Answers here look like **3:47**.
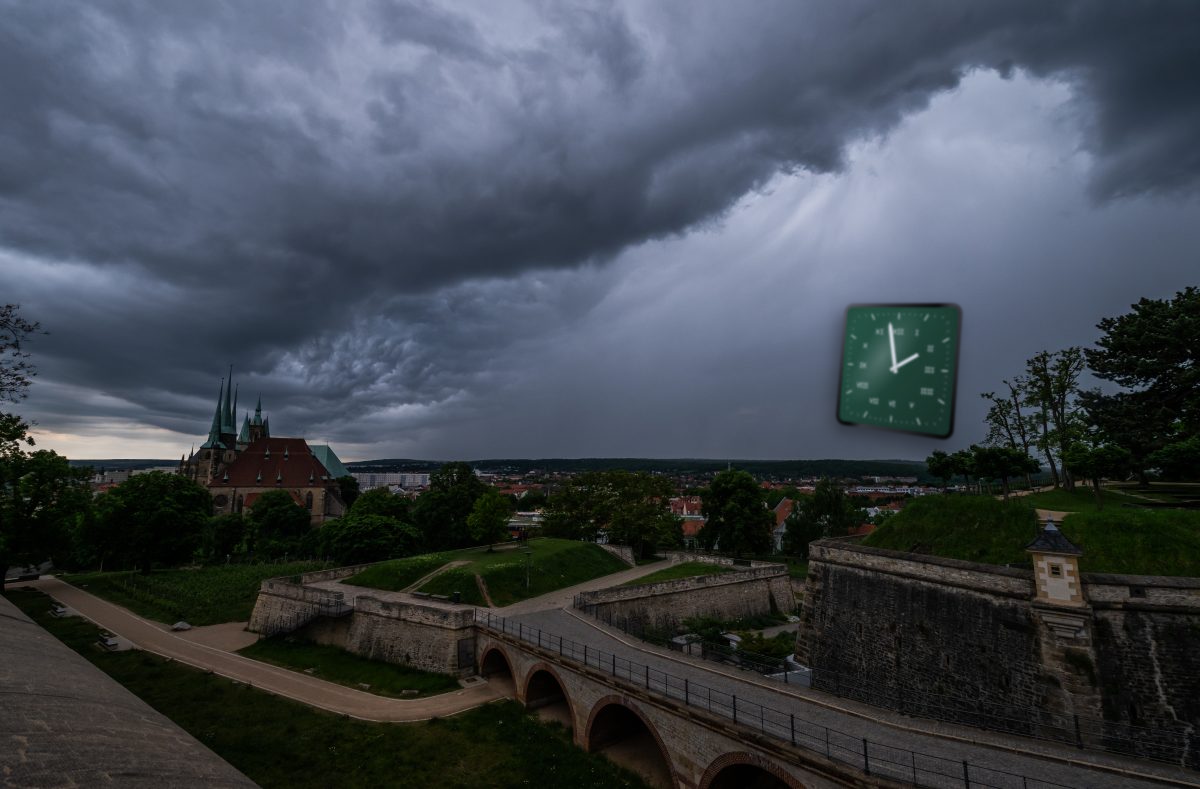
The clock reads **1:58**
